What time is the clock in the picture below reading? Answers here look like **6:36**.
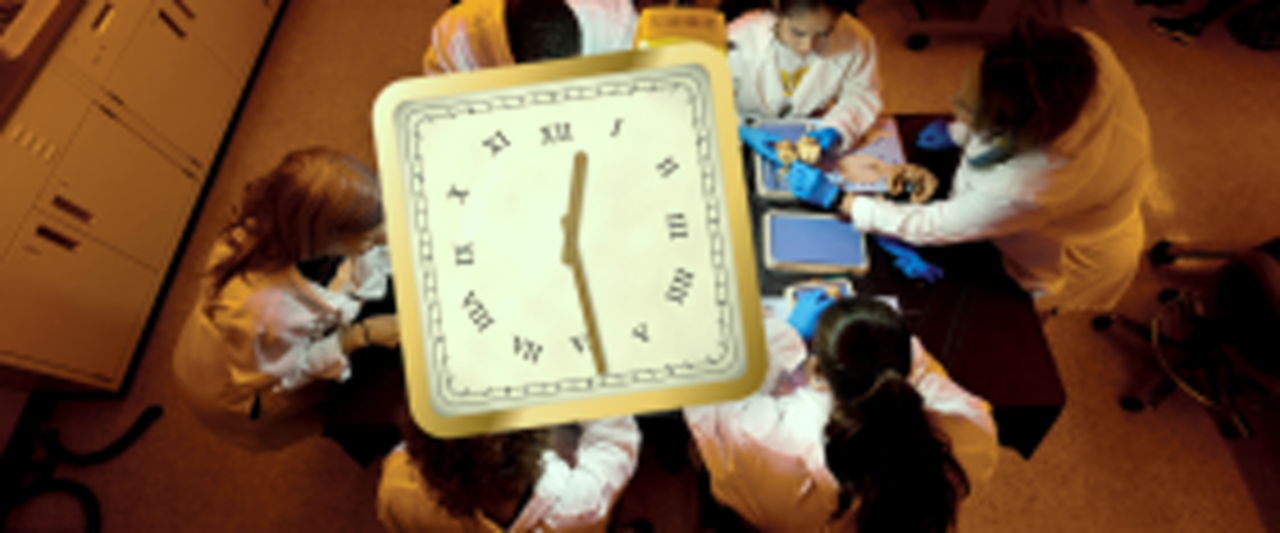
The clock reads **12:29**
